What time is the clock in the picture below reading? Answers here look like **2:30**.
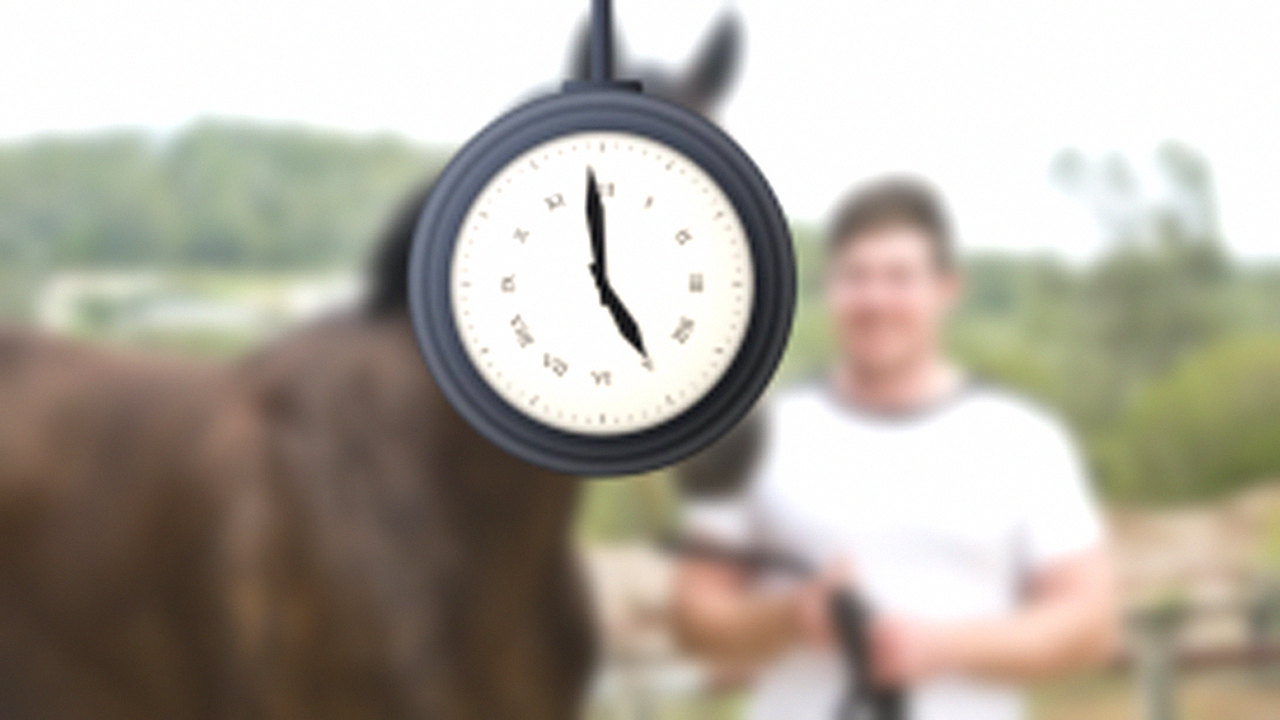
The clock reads **4:59**
